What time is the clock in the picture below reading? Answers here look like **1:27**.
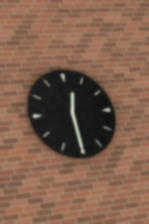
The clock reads **12:30**
